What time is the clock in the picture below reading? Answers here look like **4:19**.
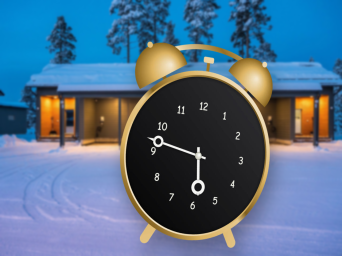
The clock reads **5:47**
